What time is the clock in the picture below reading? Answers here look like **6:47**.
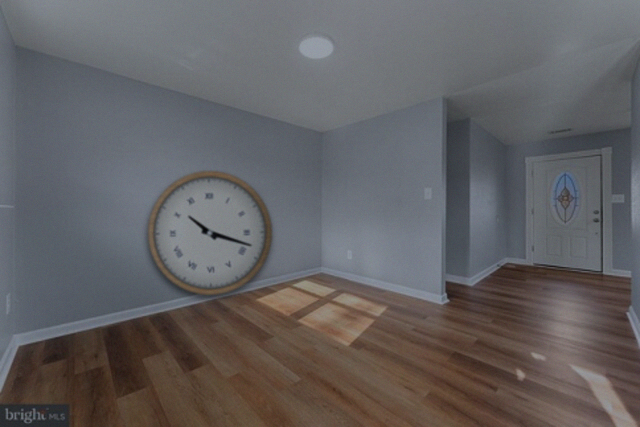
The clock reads **10:18**
